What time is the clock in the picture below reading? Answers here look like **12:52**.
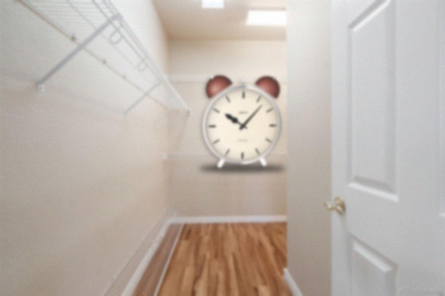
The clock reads **10:07**
